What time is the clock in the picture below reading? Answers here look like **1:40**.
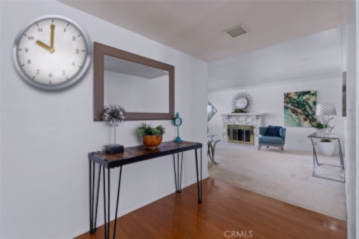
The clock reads **10:00**
